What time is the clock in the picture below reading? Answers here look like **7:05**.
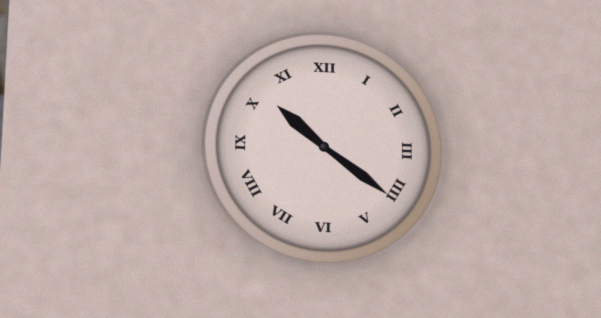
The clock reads **10:21**
